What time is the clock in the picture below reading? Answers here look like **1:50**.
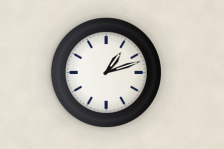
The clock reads **1:12**
